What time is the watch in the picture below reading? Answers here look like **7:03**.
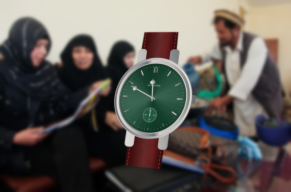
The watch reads **11:49**
